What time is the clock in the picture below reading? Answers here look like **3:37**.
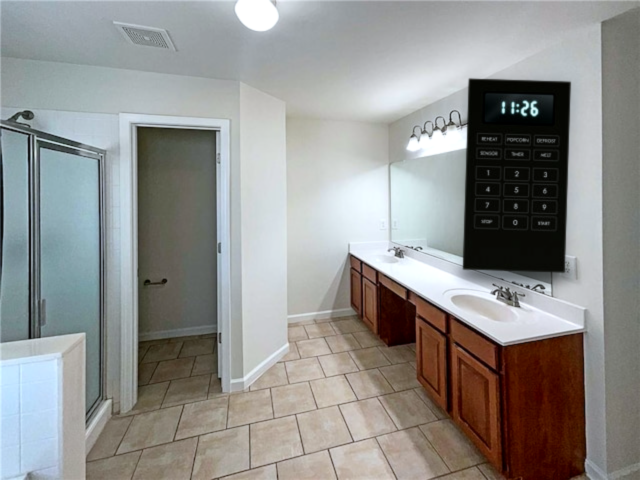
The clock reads **11:26**
